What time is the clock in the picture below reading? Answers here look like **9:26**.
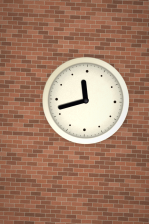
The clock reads **11:42**
